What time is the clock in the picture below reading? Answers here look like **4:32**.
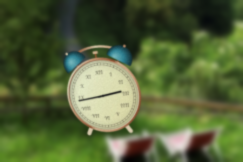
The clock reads **2:44**
